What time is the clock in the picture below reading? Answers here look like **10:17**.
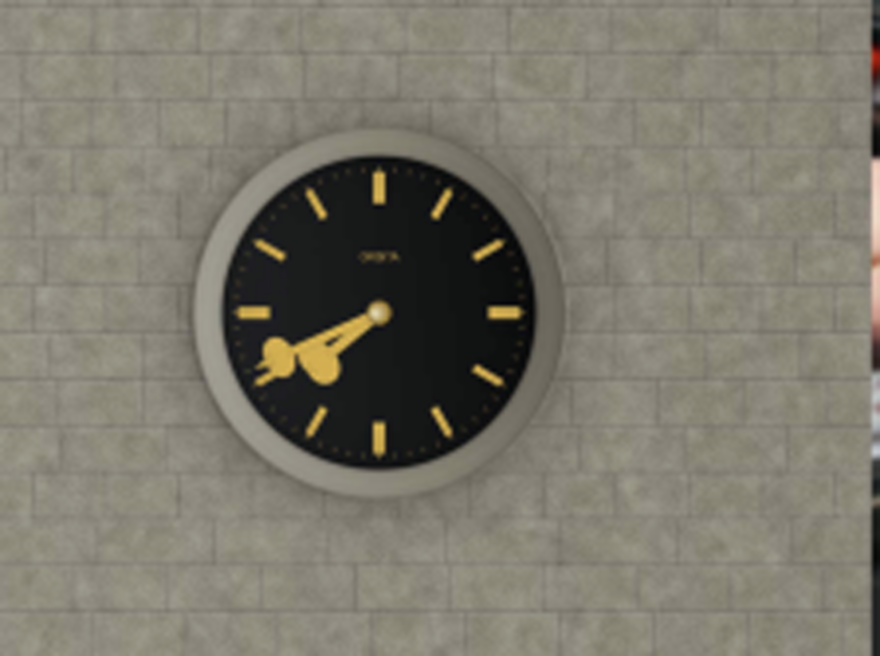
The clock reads **7:41**
